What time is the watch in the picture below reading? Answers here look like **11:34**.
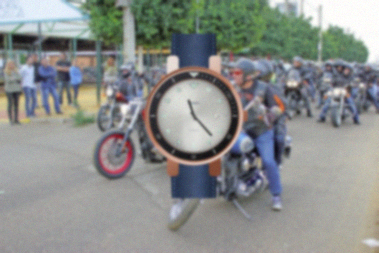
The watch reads **11:23**
